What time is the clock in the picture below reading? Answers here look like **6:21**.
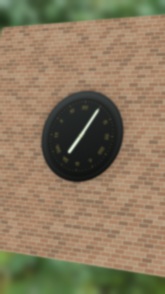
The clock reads **7:05**
